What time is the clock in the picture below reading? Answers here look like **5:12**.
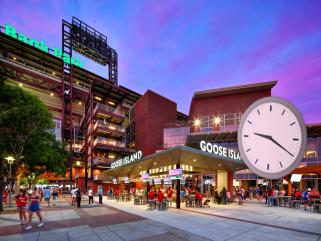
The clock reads **9:20**
